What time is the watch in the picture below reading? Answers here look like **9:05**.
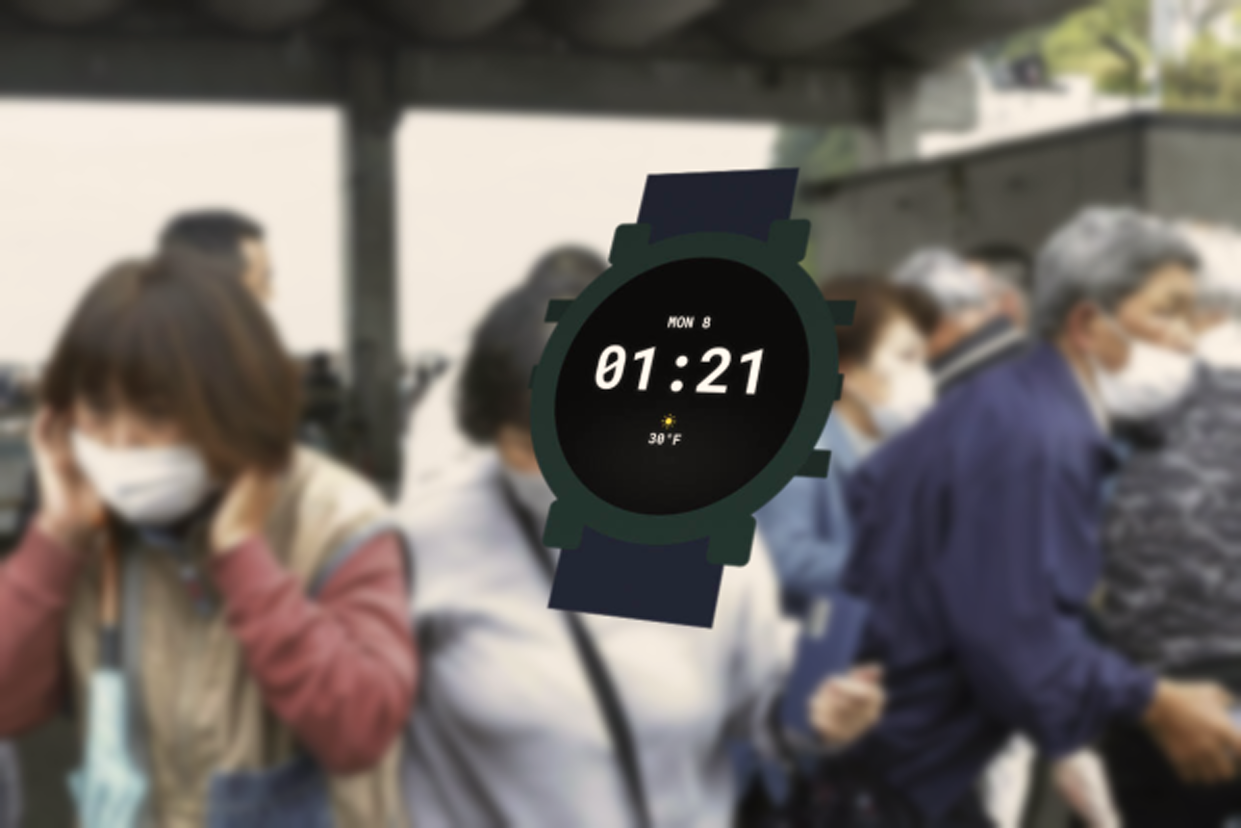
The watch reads **1:21**
